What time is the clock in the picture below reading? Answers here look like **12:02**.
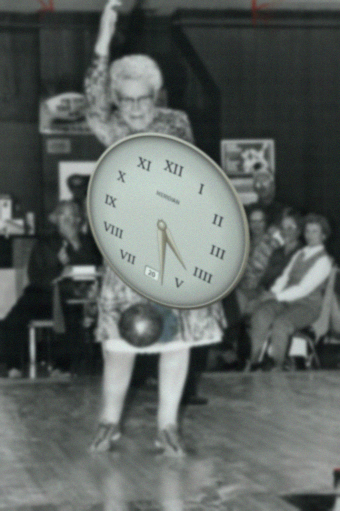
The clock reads **4:28**
